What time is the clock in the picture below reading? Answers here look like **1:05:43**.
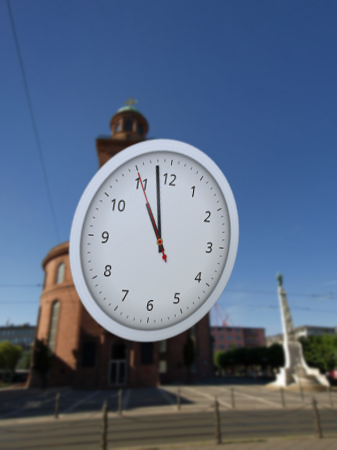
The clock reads **10:57:55**
